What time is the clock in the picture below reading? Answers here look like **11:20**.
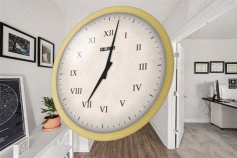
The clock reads **7:02**
